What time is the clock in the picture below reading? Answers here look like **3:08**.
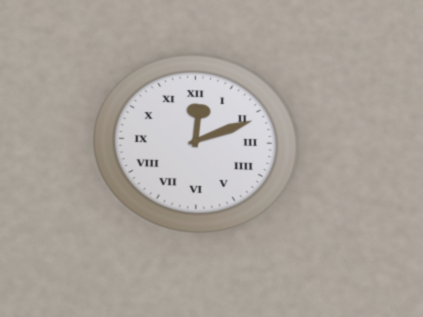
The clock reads **12:11**
